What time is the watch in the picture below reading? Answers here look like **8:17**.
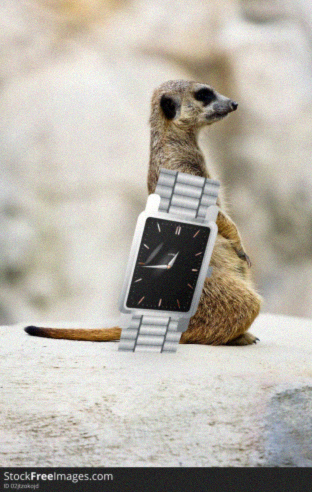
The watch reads **12:44**
